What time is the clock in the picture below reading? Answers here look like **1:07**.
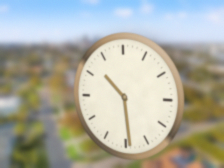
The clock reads **10:29**
